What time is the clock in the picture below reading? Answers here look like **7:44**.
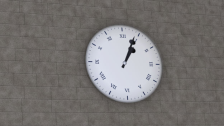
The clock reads **1:04**
